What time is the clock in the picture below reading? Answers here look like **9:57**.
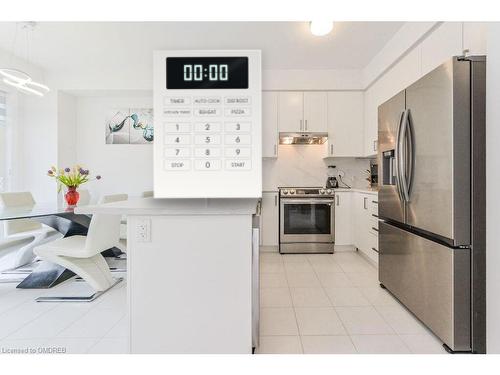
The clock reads **0:00**
